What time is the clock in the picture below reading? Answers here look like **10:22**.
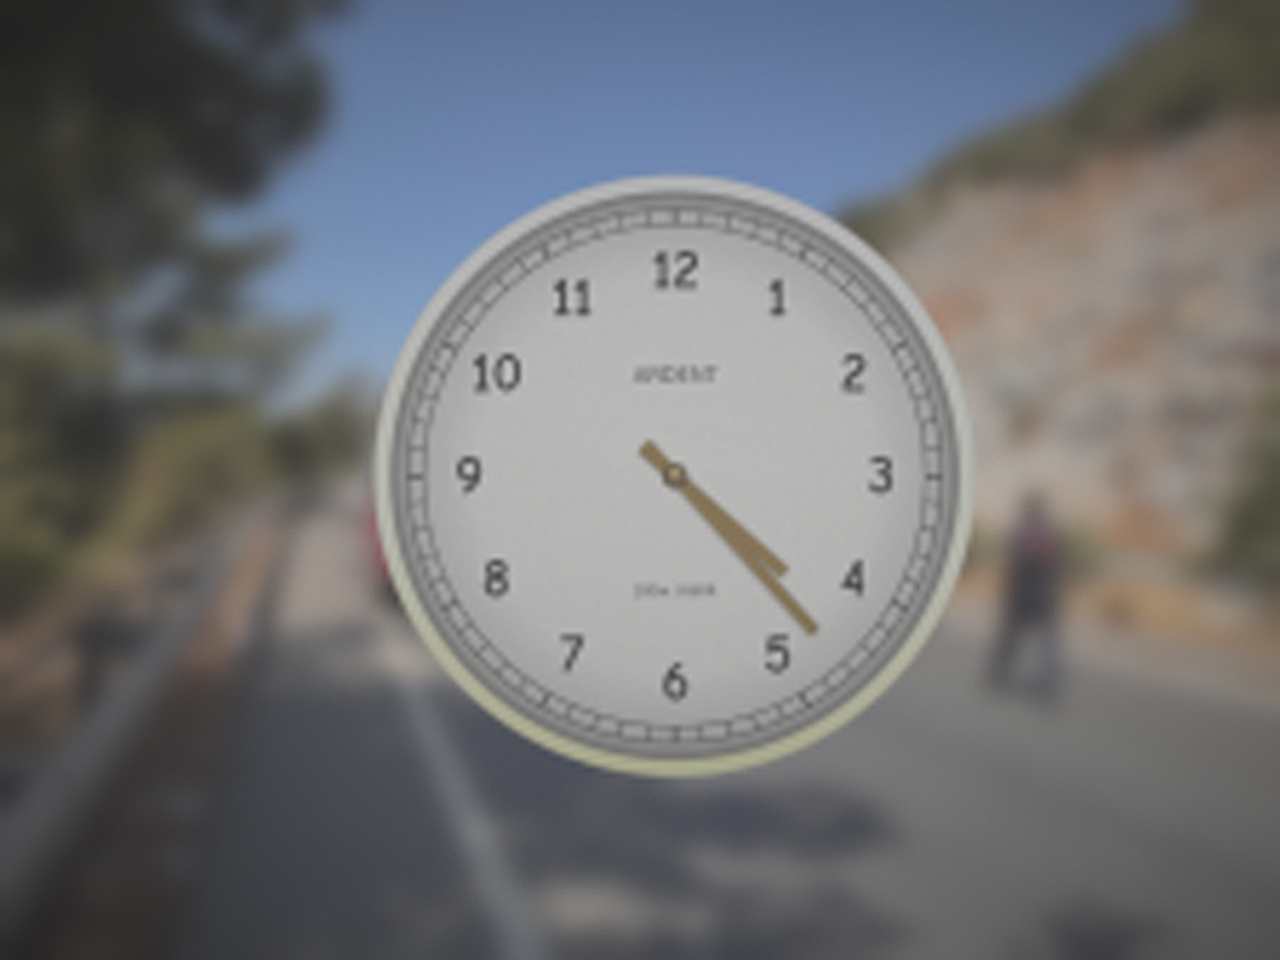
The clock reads **4:23**
